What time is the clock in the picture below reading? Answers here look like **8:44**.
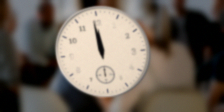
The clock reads **11:59**
